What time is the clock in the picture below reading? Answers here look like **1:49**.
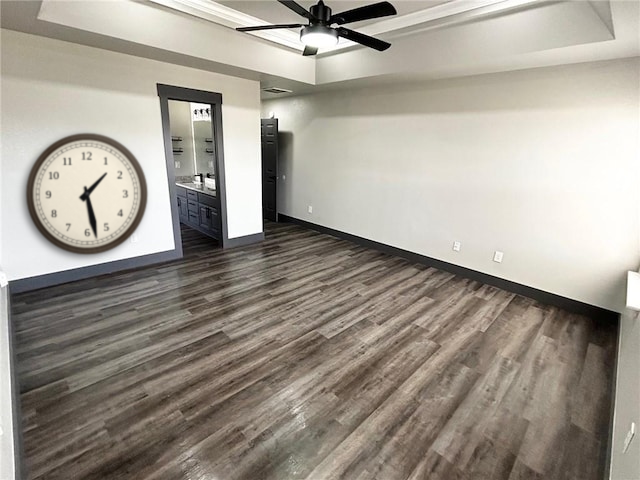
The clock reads **1:28**
